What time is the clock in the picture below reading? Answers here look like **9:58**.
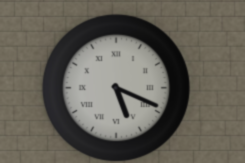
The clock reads **5:19**
